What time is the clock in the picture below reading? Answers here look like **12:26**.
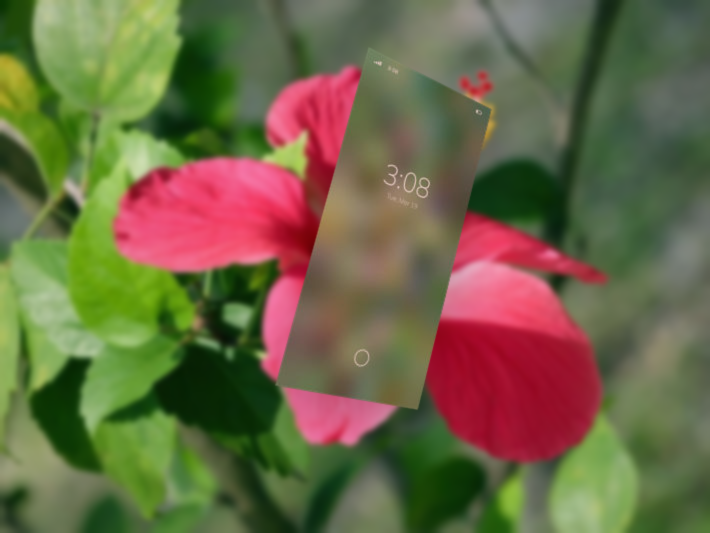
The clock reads **3:08**
